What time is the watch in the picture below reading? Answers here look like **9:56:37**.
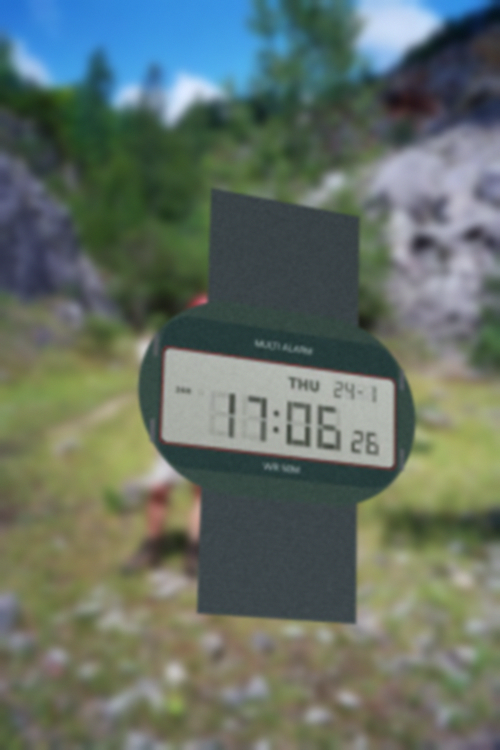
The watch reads **17:06:26**
